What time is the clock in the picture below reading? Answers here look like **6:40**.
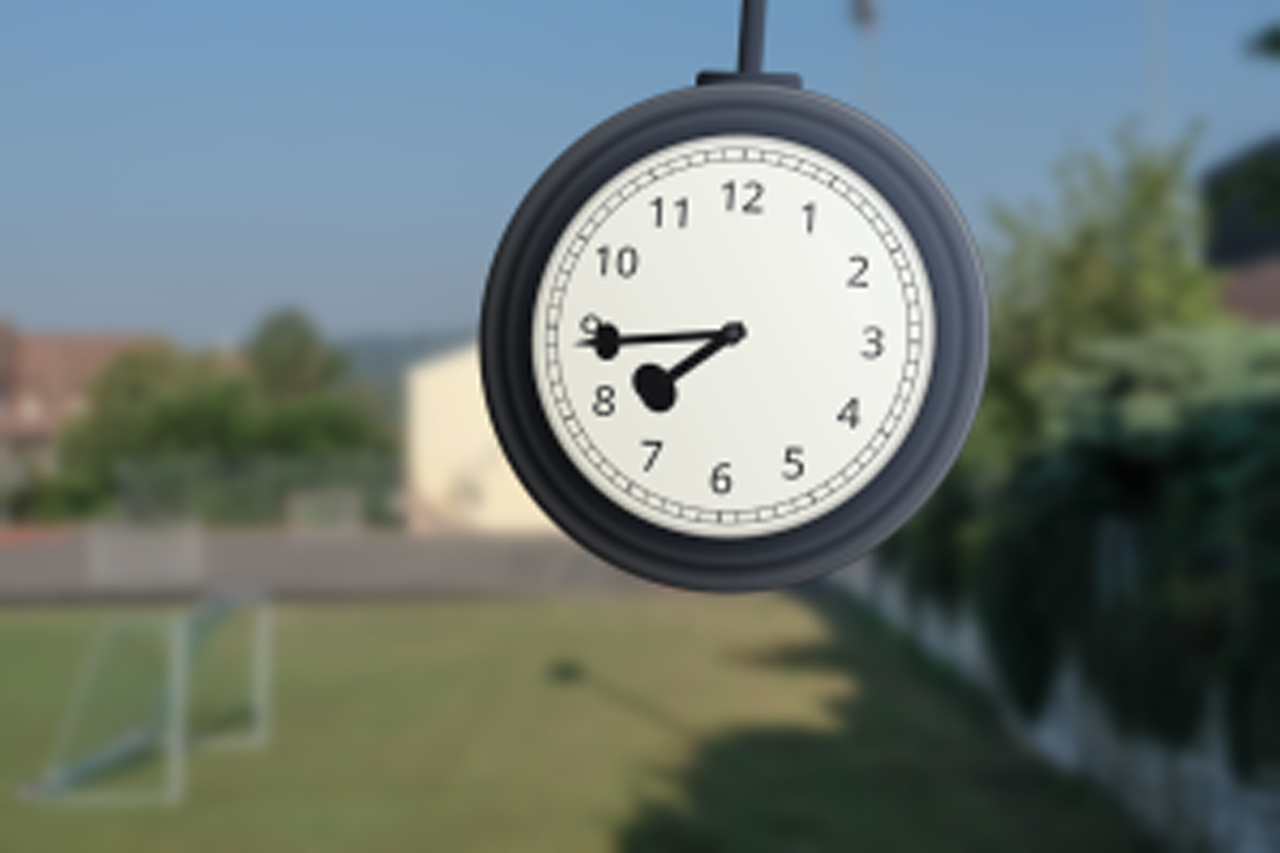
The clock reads **7:44**
